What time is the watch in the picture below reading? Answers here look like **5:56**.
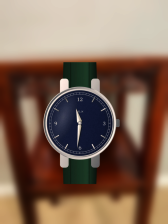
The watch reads **11:31**
